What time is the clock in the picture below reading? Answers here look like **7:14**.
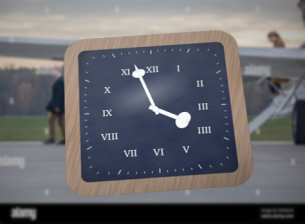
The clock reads **3:57**
